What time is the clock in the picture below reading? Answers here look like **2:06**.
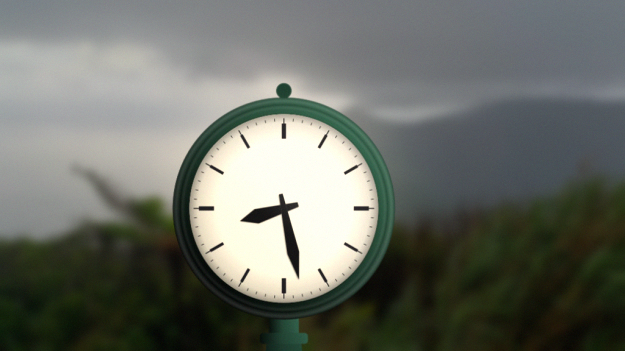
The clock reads **8:28**
